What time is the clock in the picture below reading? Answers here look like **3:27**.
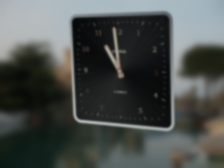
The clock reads **10:59**
